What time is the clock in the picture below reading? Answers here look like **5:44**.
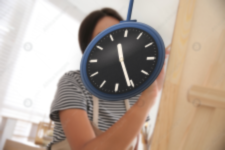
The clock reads **11:26**
